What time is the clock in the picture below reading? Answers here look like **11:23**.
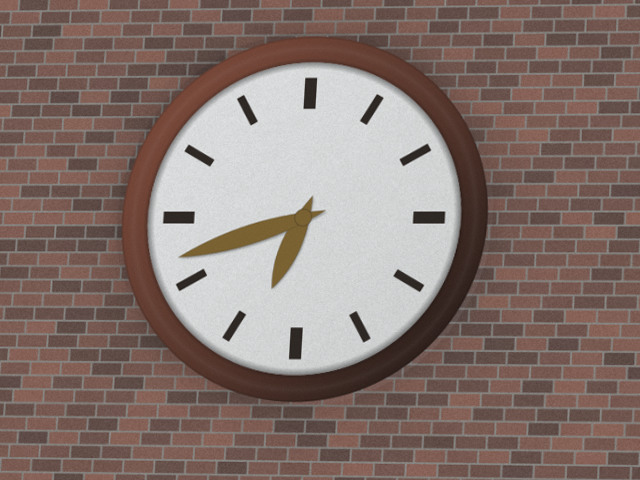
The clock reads **6:42**
